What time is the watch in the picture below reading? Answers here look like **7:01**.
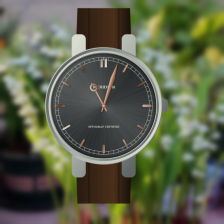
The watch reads **11:03**
